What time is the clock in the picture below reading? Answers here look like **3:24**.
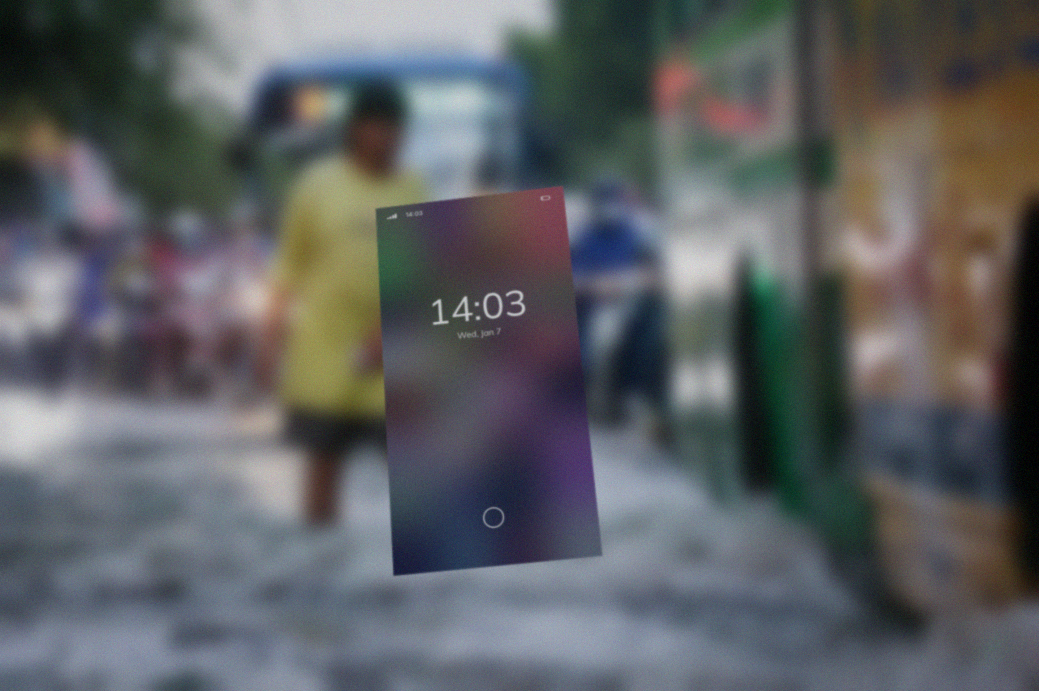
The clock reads **14:03**
